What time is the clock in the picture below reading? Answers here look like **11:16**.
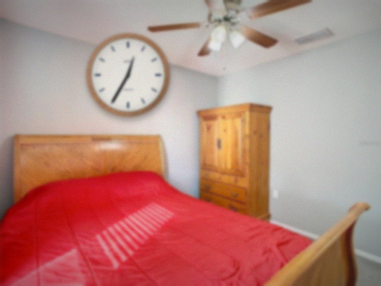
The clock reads **12:35**
